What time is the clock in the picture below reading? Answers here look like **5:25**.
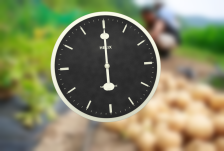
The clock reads **6:00**
